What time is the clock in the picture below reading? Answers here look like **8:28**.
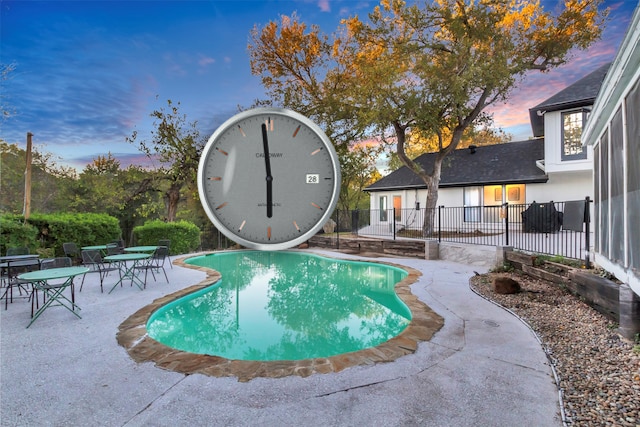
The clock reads **5:59**
